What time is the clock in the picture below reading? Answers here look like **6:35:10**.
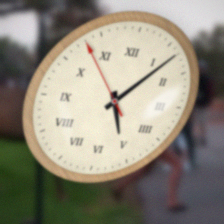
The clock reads **5:06:53**
